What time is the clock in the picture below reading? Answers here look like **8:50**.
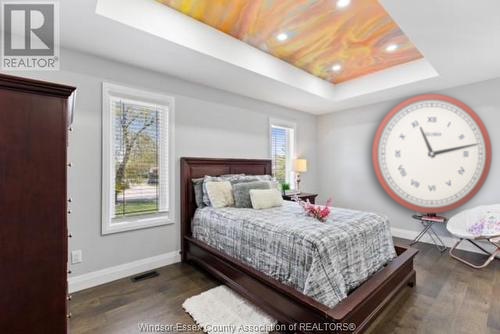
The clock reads **11:13**
